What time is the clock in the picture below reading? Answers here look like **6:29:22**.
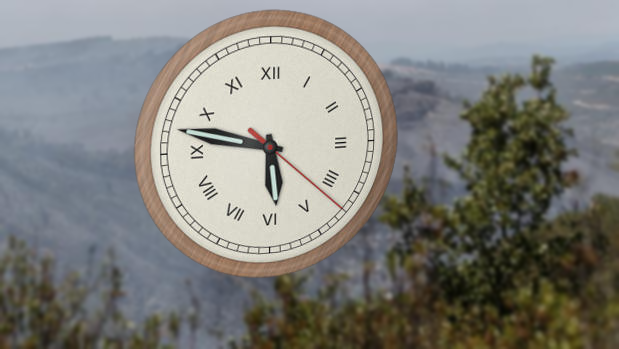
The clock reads **5:47:22**
